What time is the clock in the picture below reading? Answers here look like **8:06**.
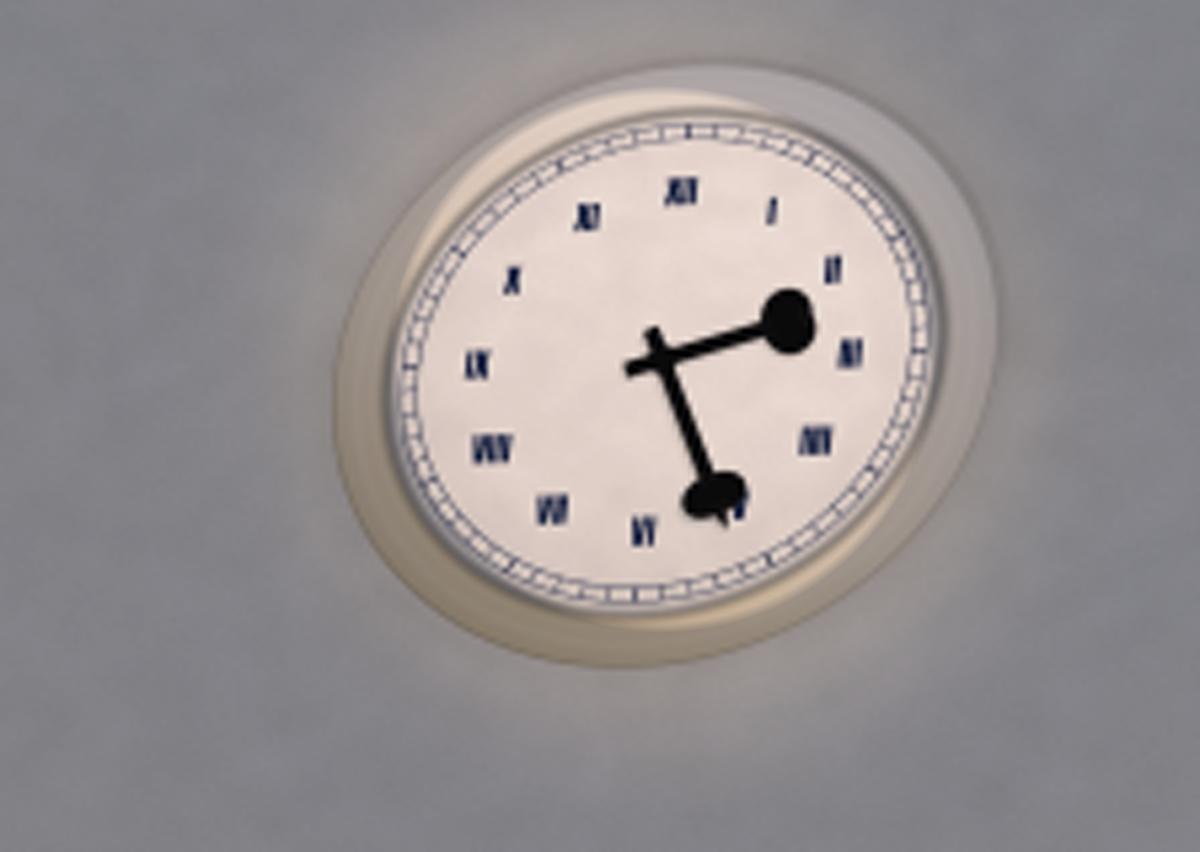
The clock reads **2:26**
